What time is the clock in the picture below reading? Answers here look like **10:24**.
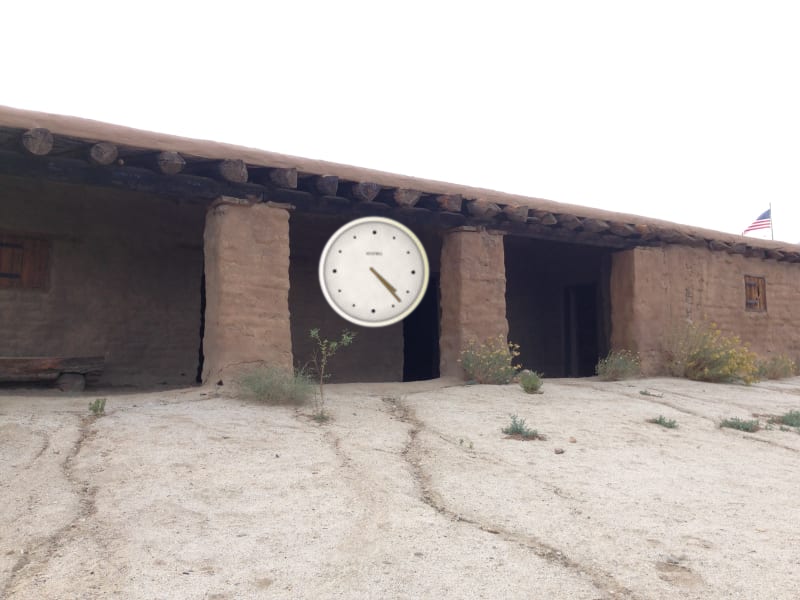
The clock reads **4:23**
